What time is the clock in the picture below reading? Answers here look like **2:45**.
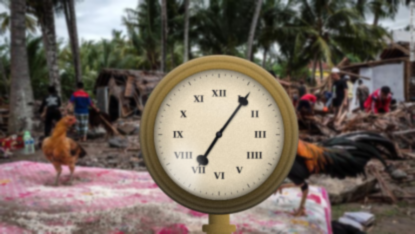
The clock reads **7:06**
